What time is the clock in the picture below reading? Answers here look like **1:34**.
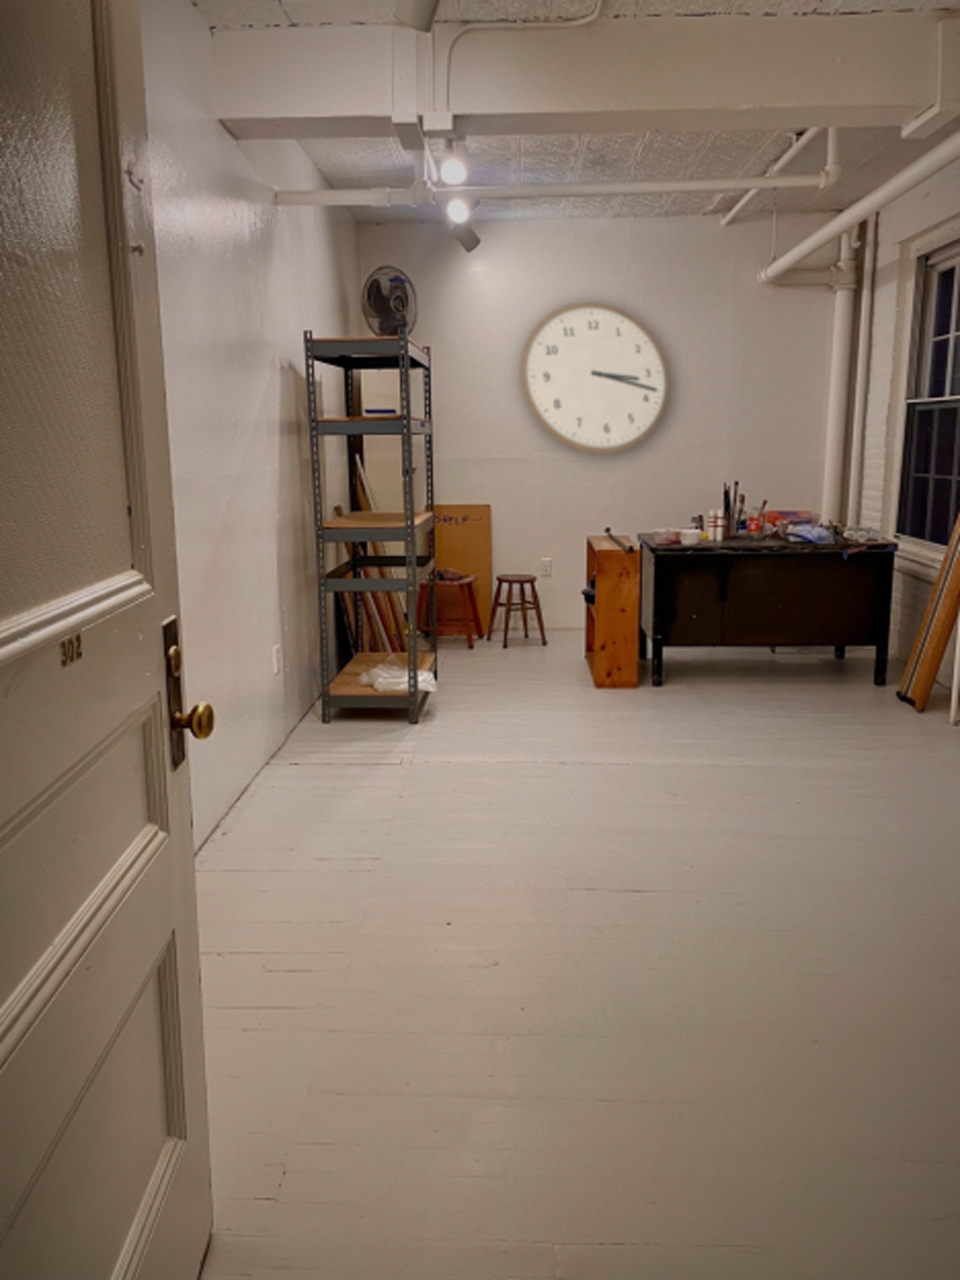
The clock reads **3:18**
